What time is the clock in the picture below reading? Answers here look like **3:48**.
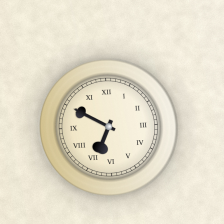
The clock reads **6:50**
